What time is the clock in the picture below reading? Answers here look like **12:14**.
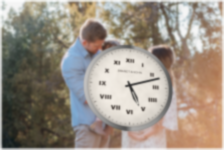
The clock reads **5:12**
